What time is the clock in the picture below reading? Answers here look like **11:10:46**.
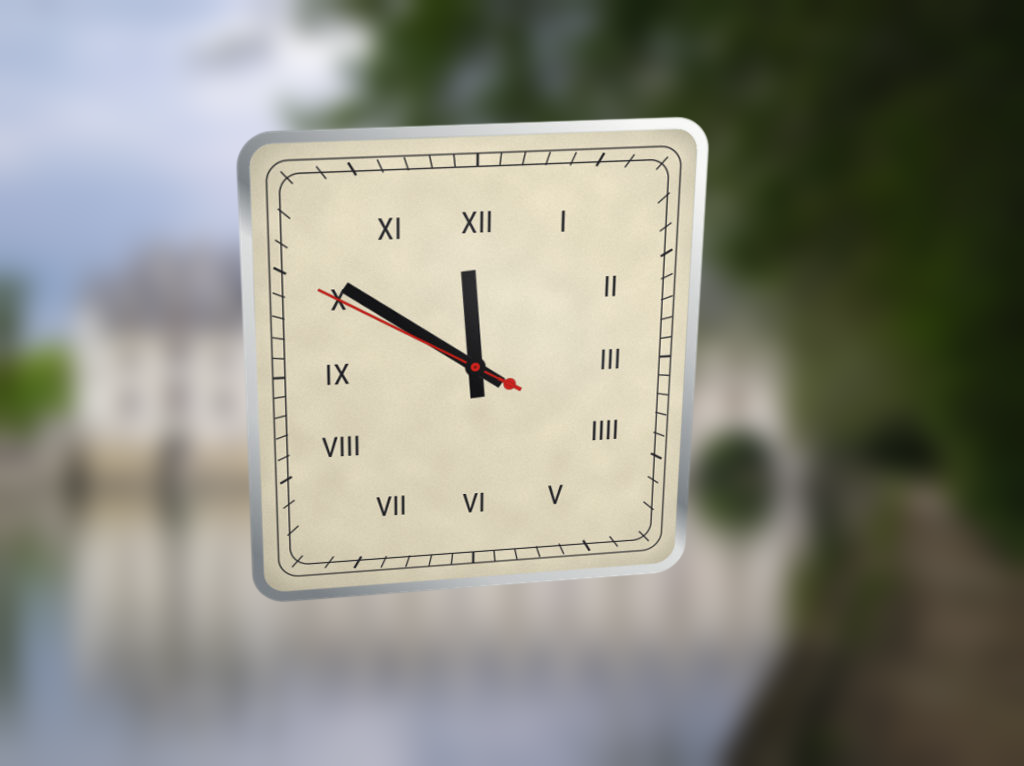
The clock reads **11:50:50**
